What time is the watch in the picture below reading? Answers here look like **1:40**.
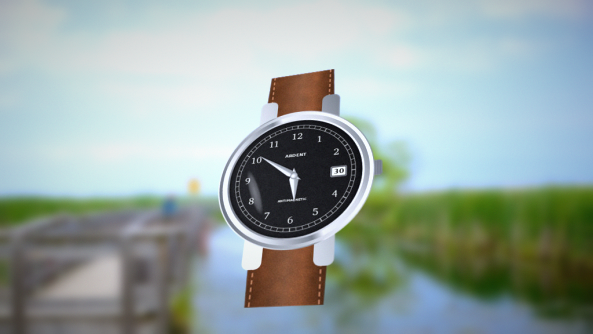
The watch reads **5:51**
